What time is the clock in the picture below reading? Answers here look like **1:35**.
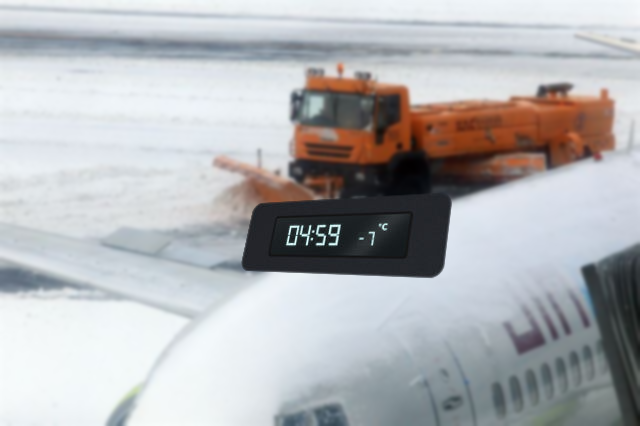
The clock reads **4:59**
